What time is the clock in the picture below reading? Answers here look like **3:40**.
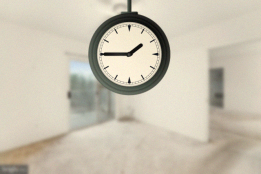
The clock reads **1:45**
